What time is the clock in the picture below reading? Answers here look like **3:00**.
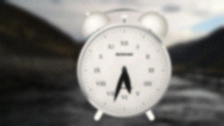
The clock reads **5:33**
